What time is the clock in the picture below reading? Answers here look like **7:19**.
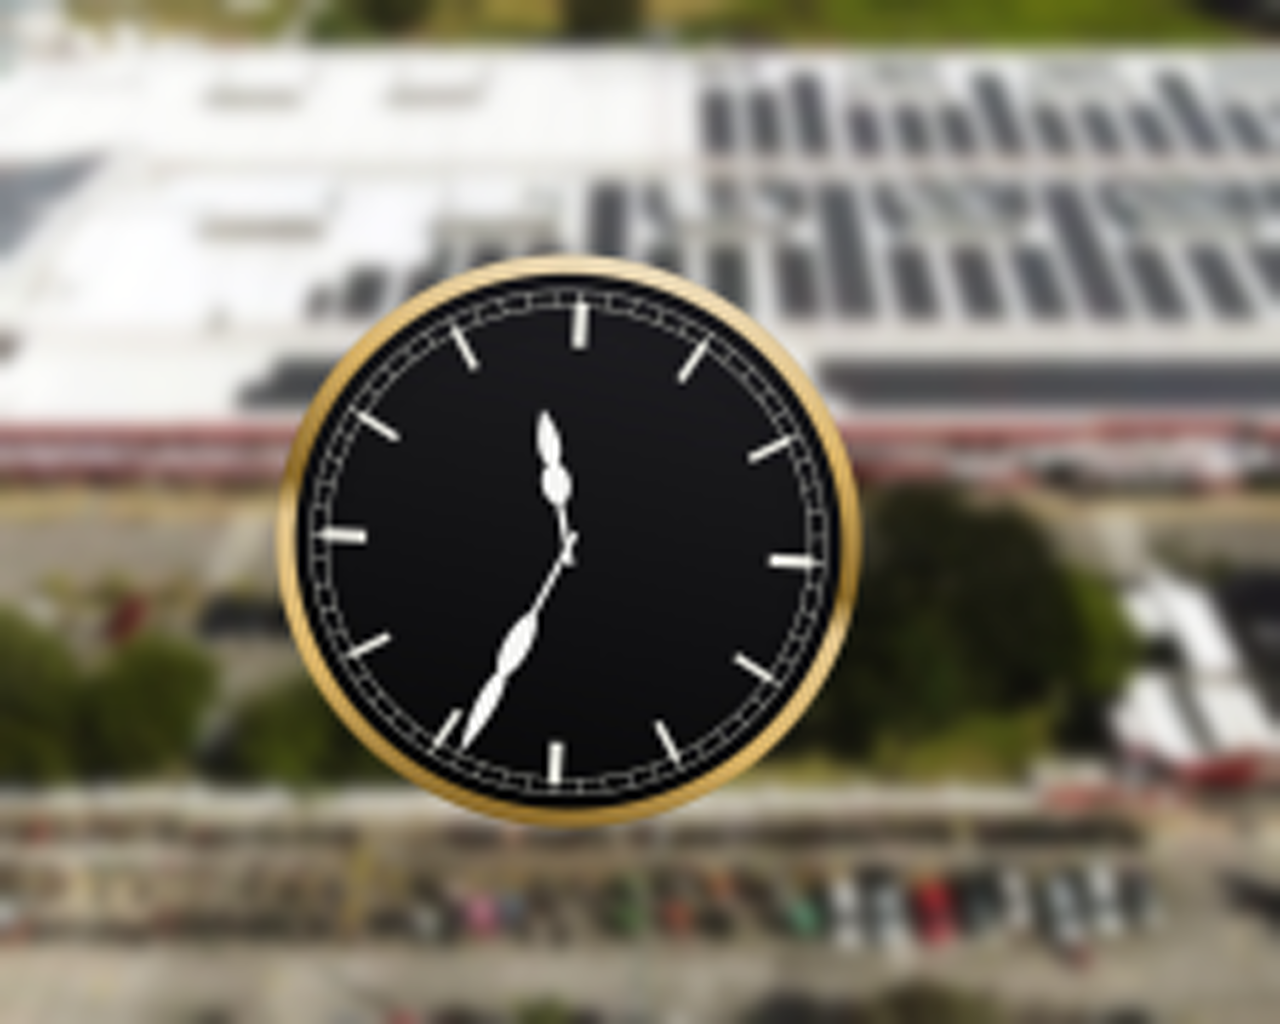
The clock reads **11:34**
